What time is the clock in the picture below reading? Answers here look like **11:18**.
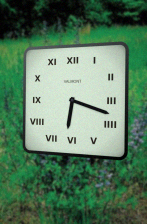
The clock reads **6:18**
